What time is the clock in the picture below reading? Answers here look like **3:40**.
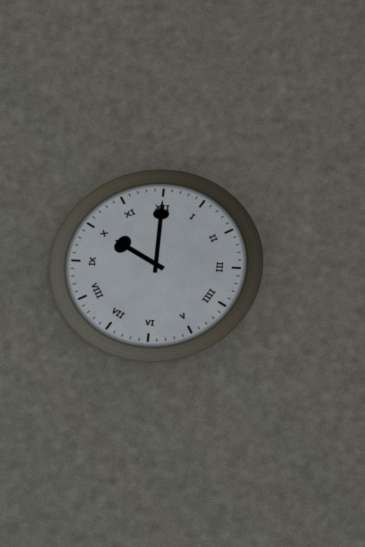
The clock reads **10:00**
